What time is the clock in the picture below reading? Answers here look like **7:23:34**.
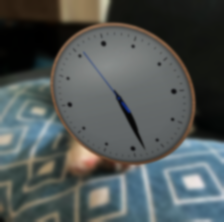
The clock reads **5:27:56**
